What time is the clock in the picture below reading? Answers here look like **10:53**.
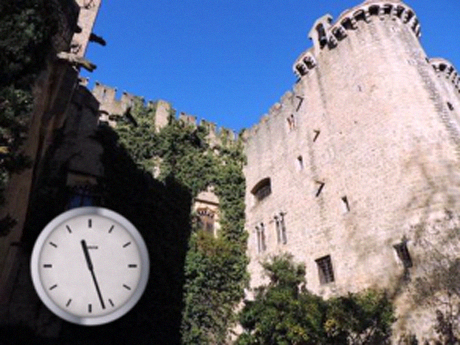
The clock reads **11:27**
